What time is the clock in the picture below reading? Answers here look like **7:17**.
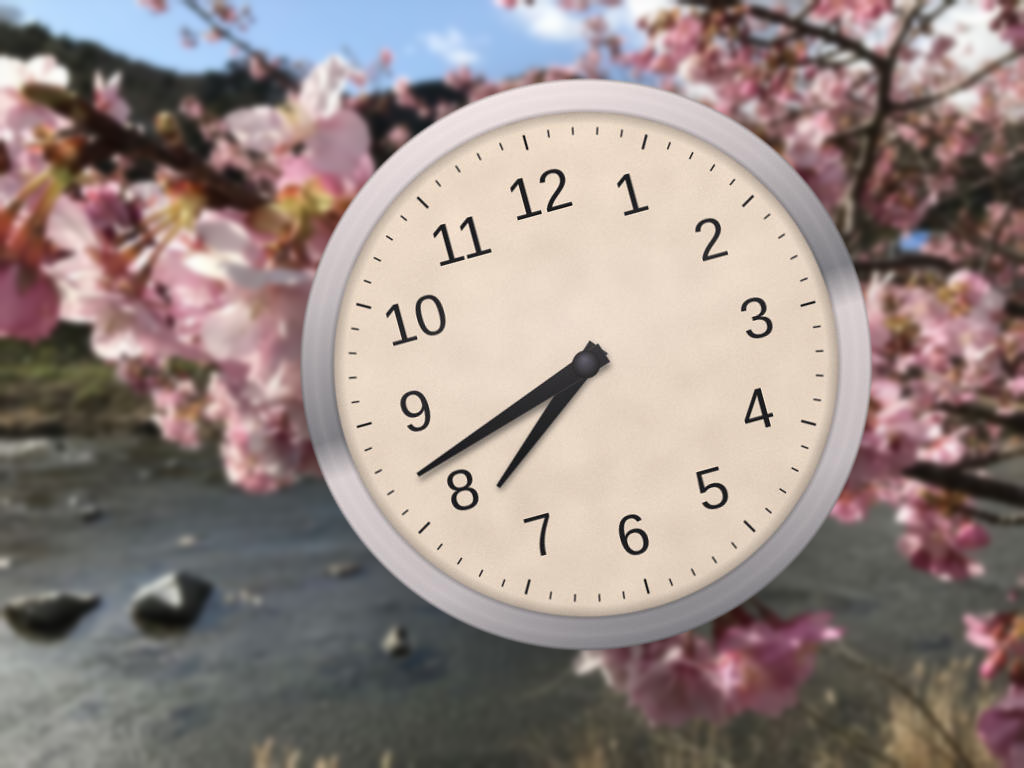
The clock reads **7:42**
